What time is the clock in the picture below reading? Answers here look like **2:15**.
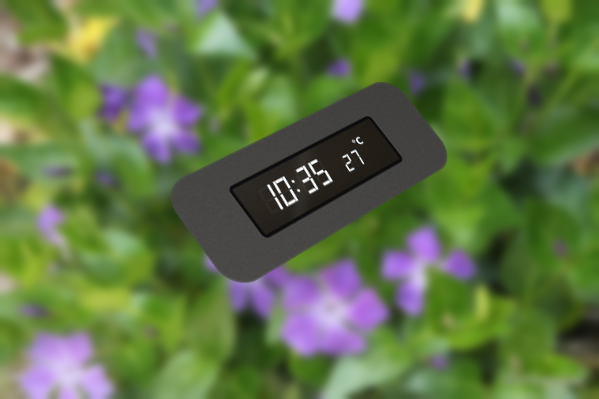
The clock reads **10:35**
